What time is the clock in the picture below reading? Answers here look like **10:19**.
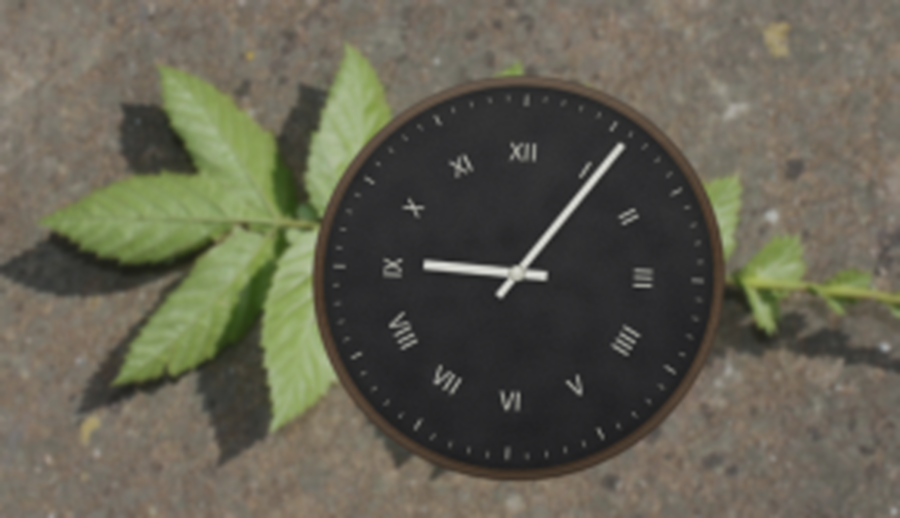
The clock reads **9:06**
